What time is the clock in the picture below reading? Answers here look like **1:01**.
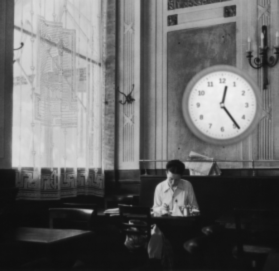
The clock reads **12:24**
